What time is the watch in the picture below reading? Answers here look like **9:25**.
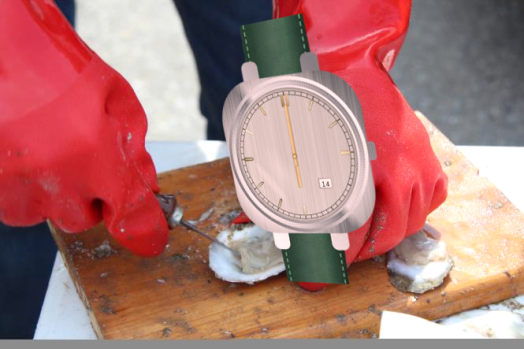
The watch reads **6:00**
